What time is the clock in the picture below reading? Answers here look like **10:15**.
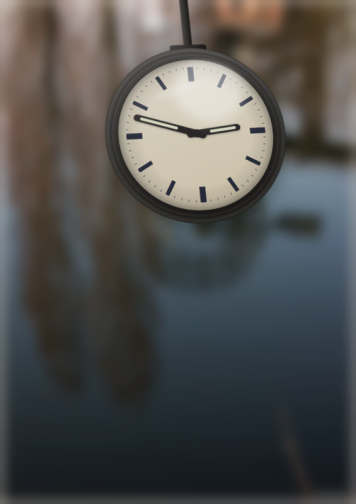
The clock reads **2:48**
